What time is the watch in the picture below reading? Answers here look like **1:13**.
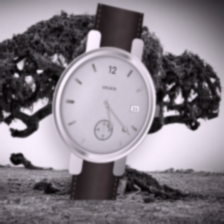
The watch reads **5:22**
